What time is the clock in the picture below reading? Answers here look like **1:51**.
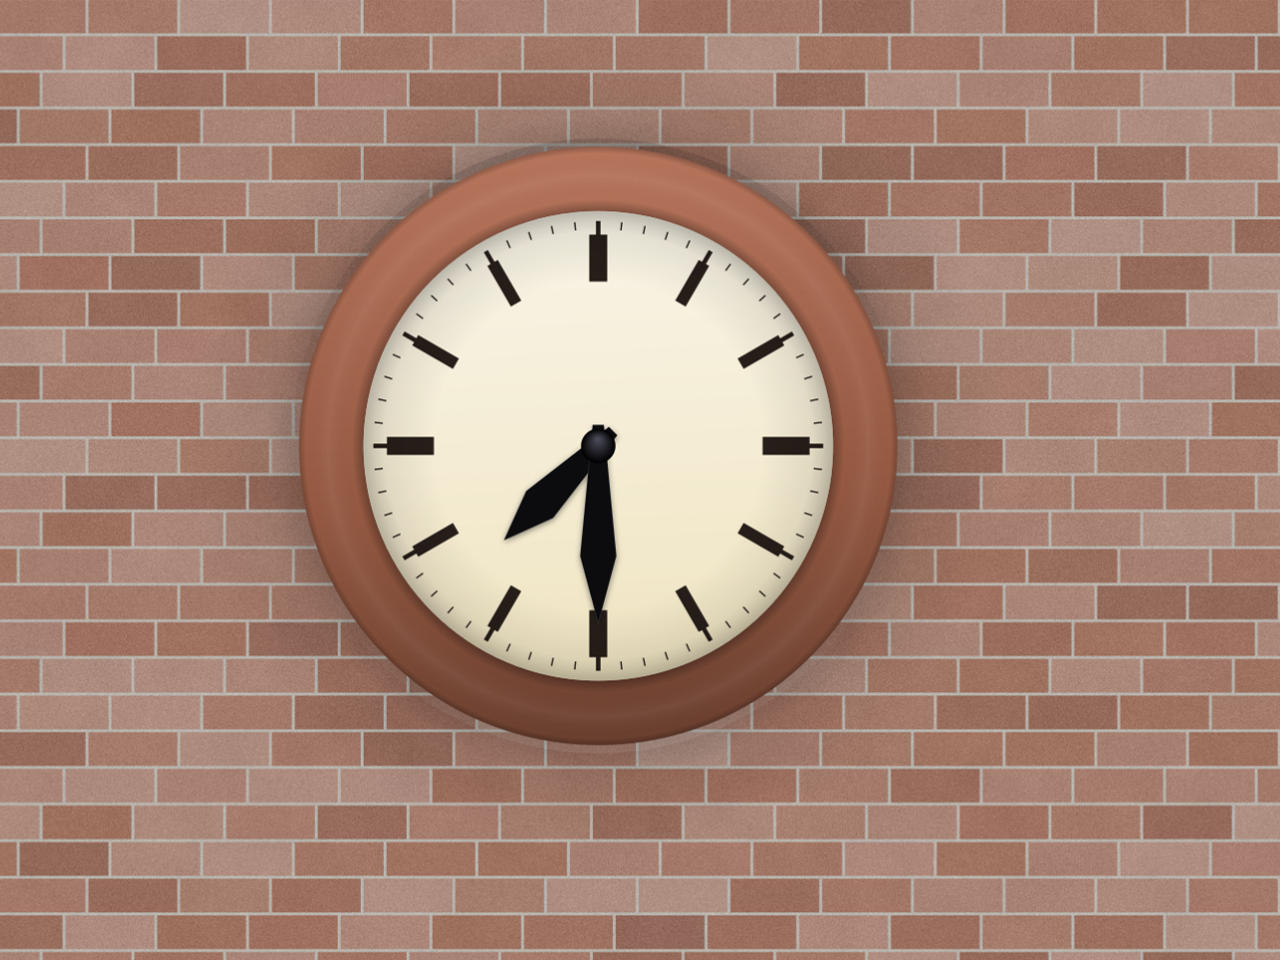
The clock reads **7:30**
